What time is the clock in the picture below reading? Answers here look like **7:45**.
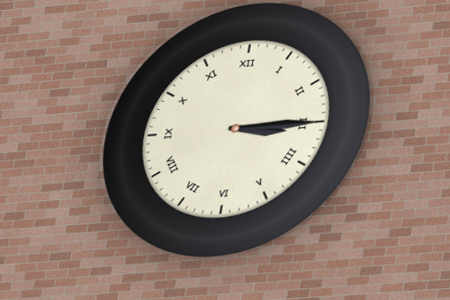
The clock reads **3:15**
